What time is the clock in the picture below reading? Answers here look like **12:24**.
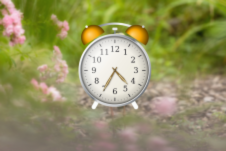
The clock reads **4:35**
